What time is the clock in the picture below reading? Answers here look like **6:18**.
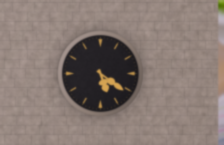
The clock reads **5:21**
